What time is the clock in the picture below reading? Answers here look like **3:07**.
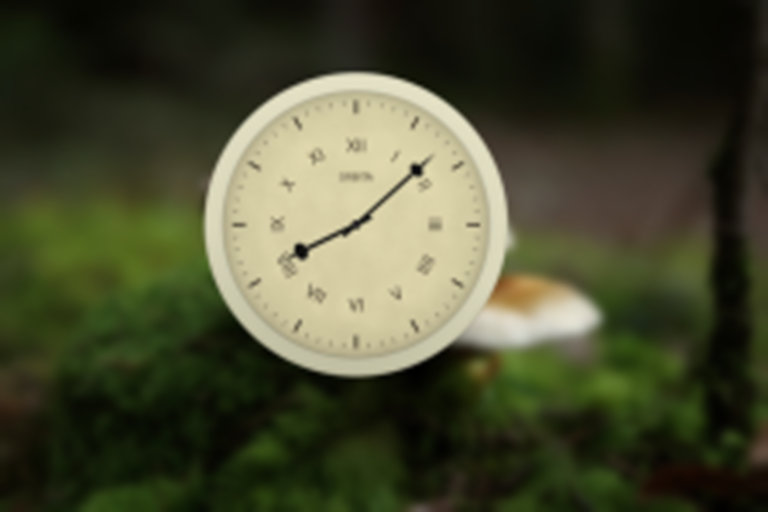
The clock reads **8:08**
